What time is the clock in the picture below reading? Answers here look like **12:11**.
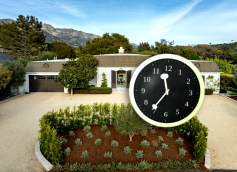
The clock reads **11:36**
